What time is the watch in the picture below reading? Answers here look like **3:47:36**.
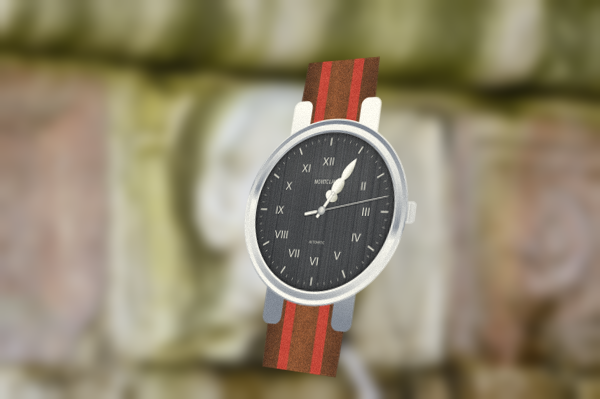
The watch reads **1:05:13**
